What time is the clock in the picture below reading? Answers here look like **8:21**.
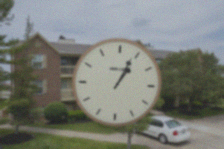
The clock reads **1:04**
